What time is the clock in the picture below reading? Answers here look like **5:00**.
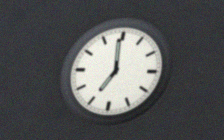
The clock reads **6:59**
